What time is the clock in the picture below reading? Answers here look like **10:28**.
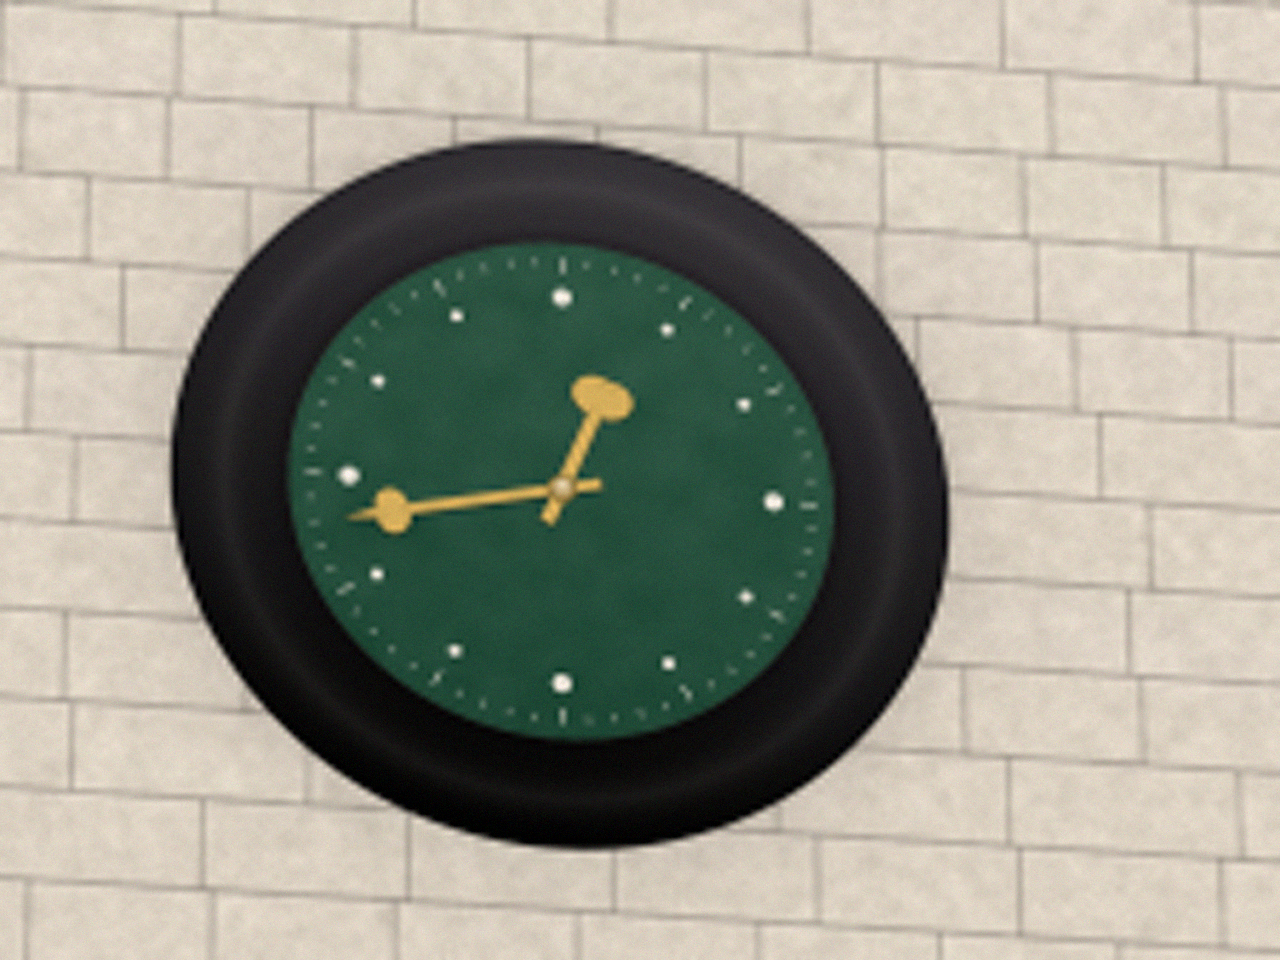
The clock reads **12:43**
